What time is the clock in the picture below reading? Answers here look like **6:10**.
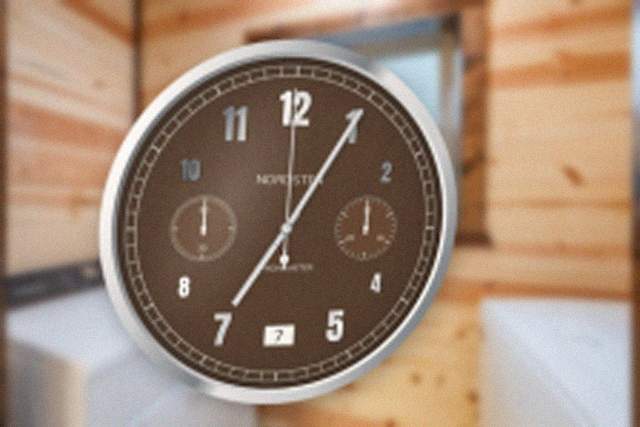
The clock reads **7:05**
